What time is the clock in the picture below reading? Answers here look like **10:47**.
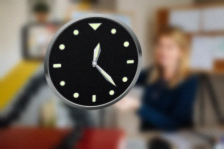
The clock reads **12:23**
